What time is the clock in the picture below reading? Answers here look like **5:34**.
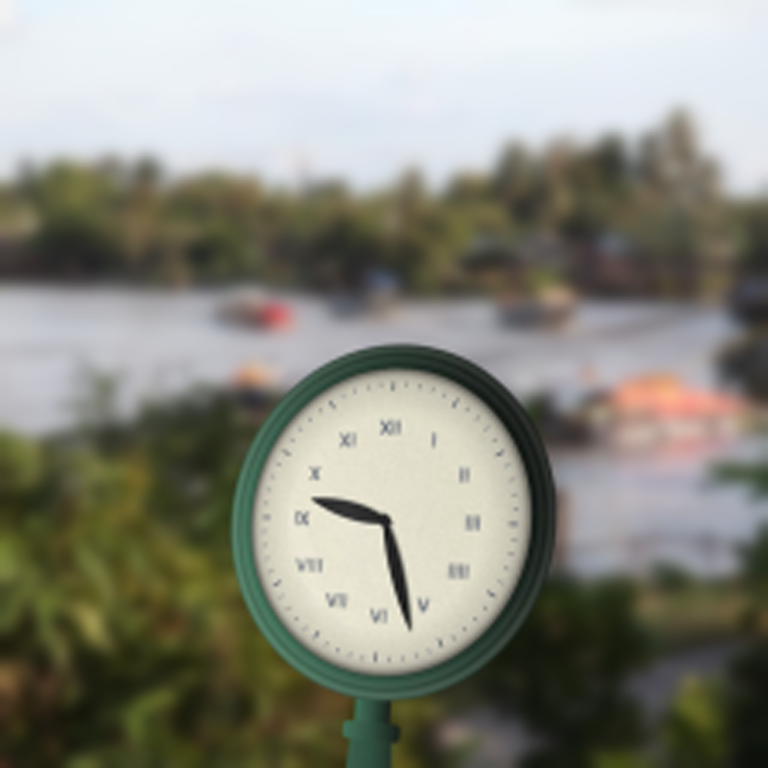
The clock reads **9:27**
